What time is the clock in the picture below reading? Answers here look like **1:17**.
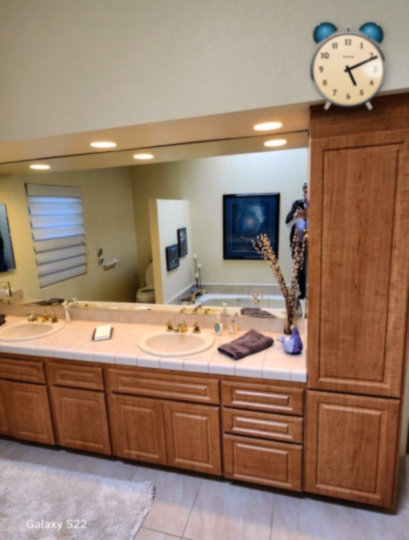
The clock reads **5:11**
